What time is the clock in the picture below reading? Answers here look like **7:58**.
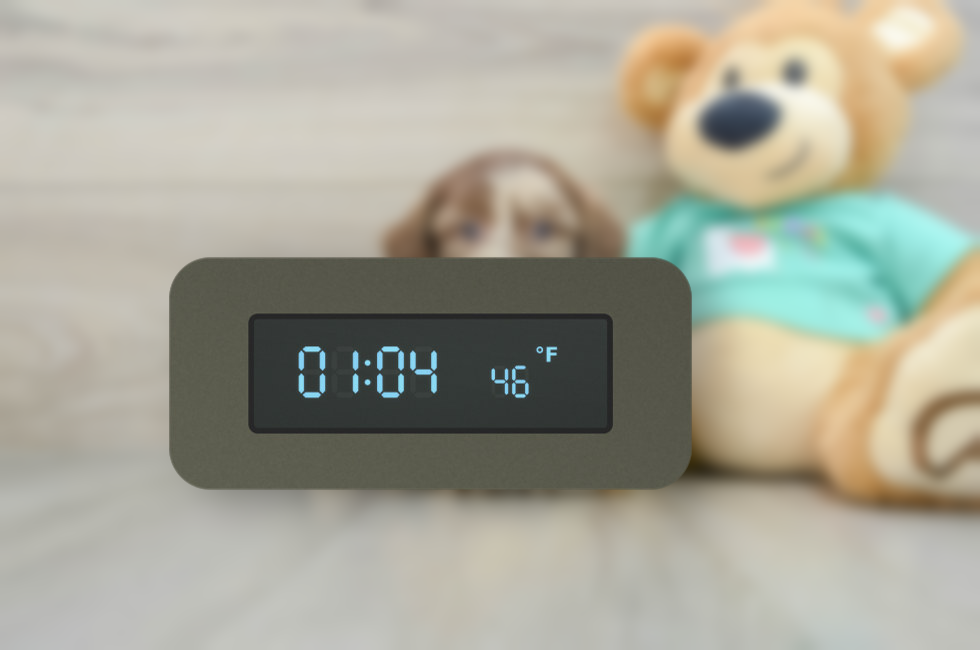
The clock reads **1:04**
